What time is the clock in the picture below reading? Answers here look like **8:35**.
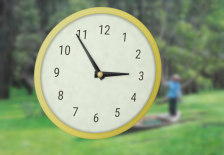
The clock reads **2:54**
